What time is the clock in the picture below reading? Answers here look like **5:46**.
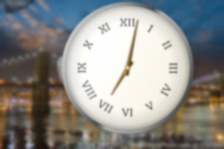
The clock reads **7:02**
